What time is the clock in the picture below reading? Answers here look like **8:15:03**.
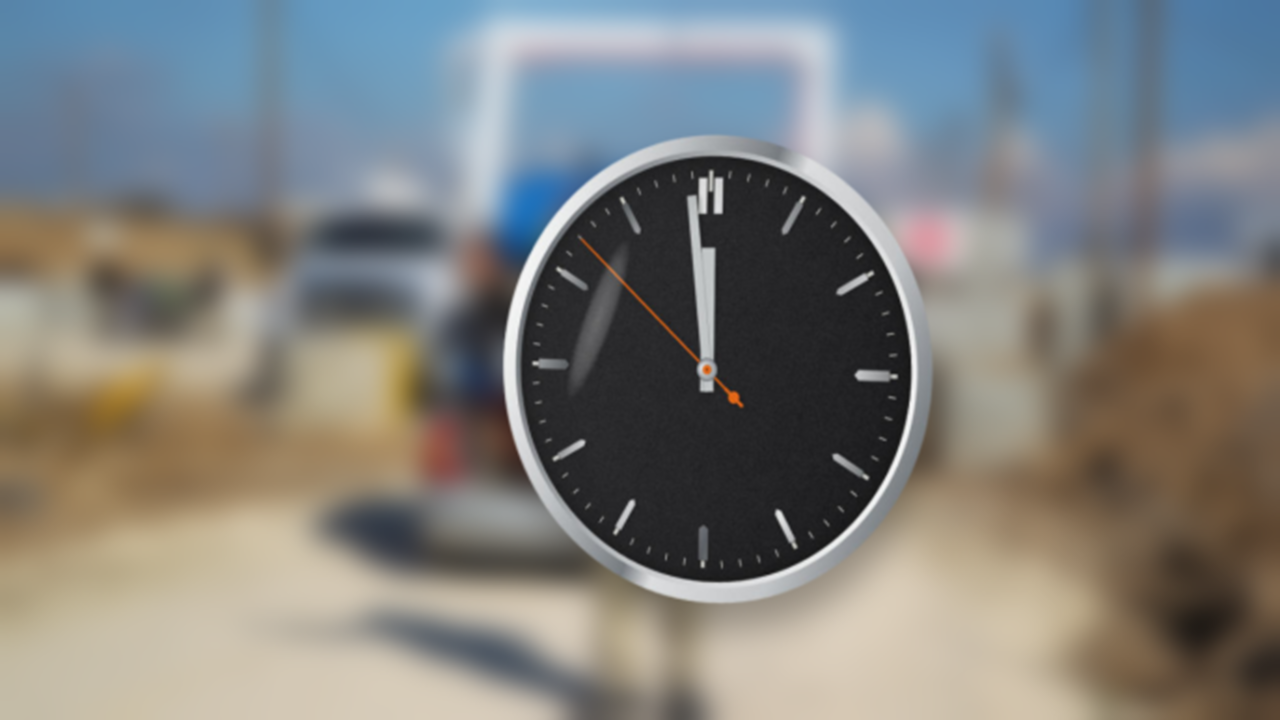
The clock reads **11:58:52**
